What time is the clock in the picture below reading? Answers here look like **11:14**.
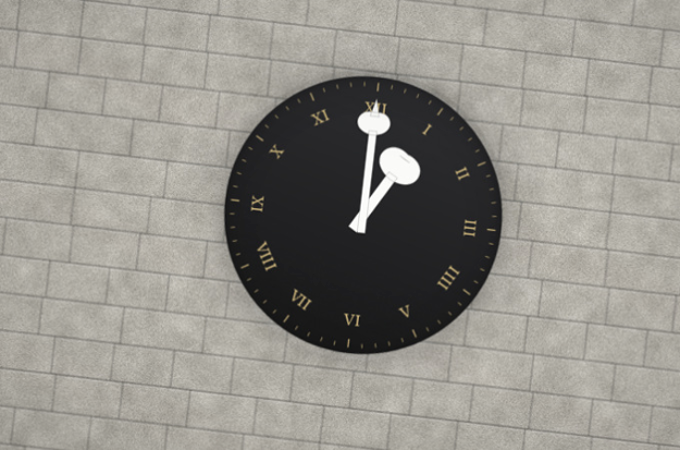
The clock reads **1:00**
